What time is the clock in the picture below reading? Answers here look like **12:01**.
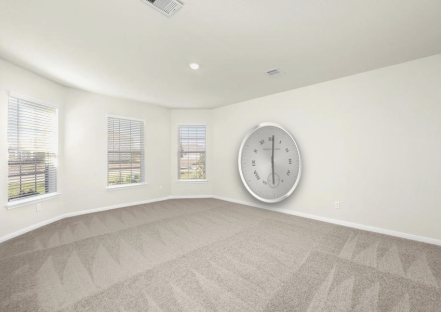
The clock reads **6:01**
